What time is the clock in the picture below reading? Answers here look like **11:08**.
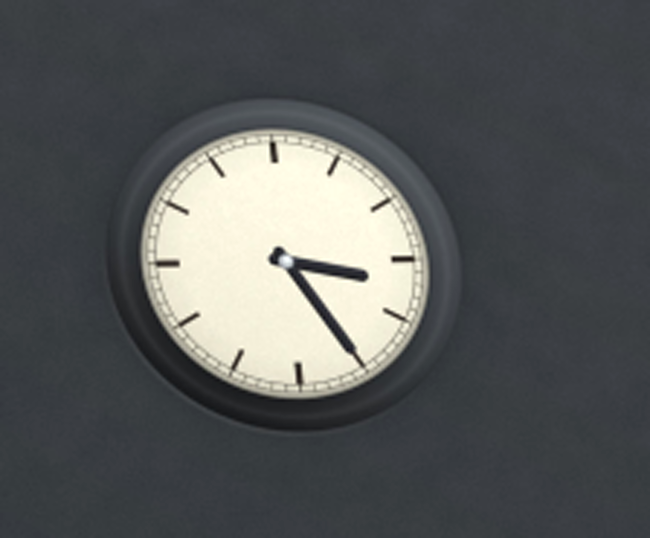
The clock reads **3:25**
